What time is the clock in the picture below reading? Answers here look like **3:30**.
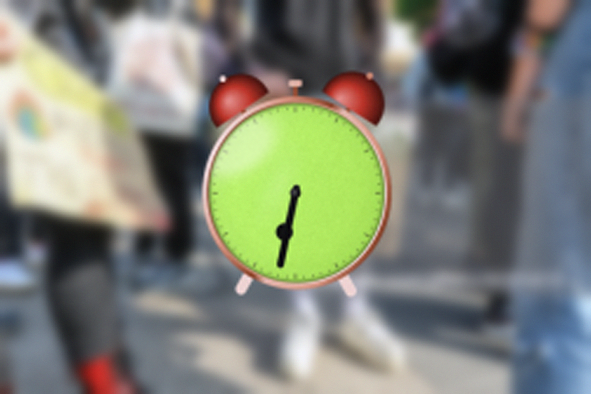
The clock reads **6:32**
